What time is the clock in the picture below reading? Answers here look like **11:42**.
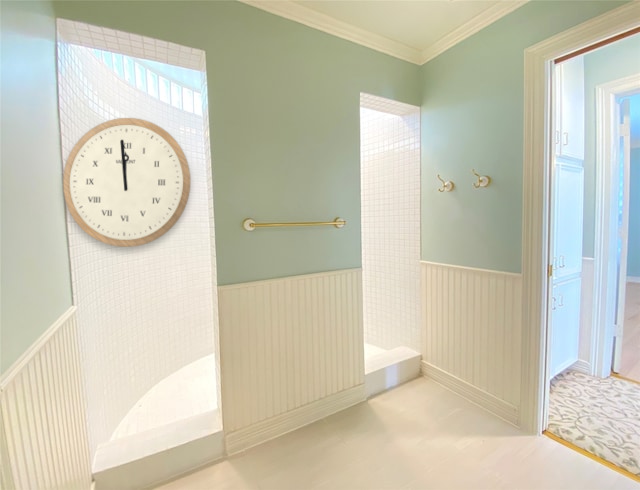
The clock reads **11:59**
